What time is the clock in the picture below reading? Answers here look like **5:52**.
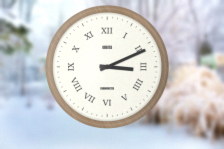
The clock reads **3:11**
